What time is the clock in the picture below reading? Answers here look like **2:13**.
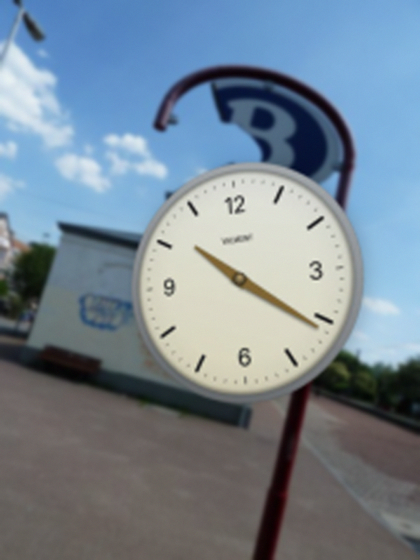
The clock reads **10:21**
